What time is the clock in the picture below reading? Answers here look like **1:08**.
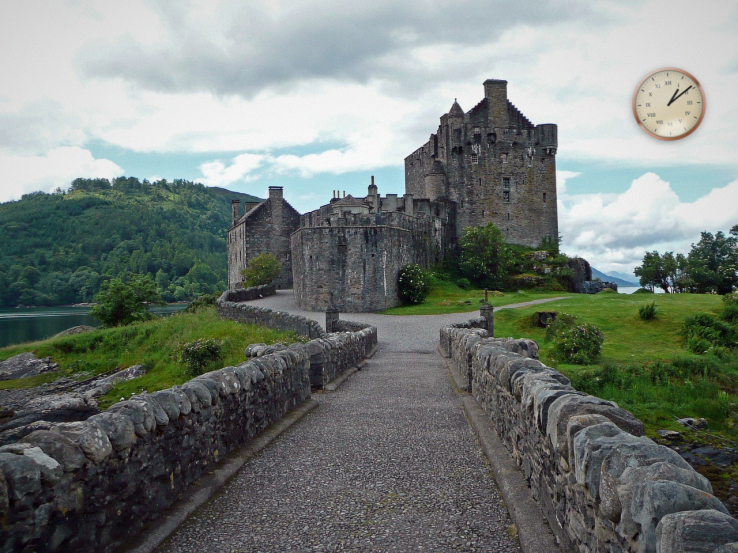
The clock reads **1:09**
